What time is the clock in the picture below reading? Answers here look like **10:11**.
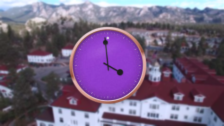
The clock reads **3:59**
